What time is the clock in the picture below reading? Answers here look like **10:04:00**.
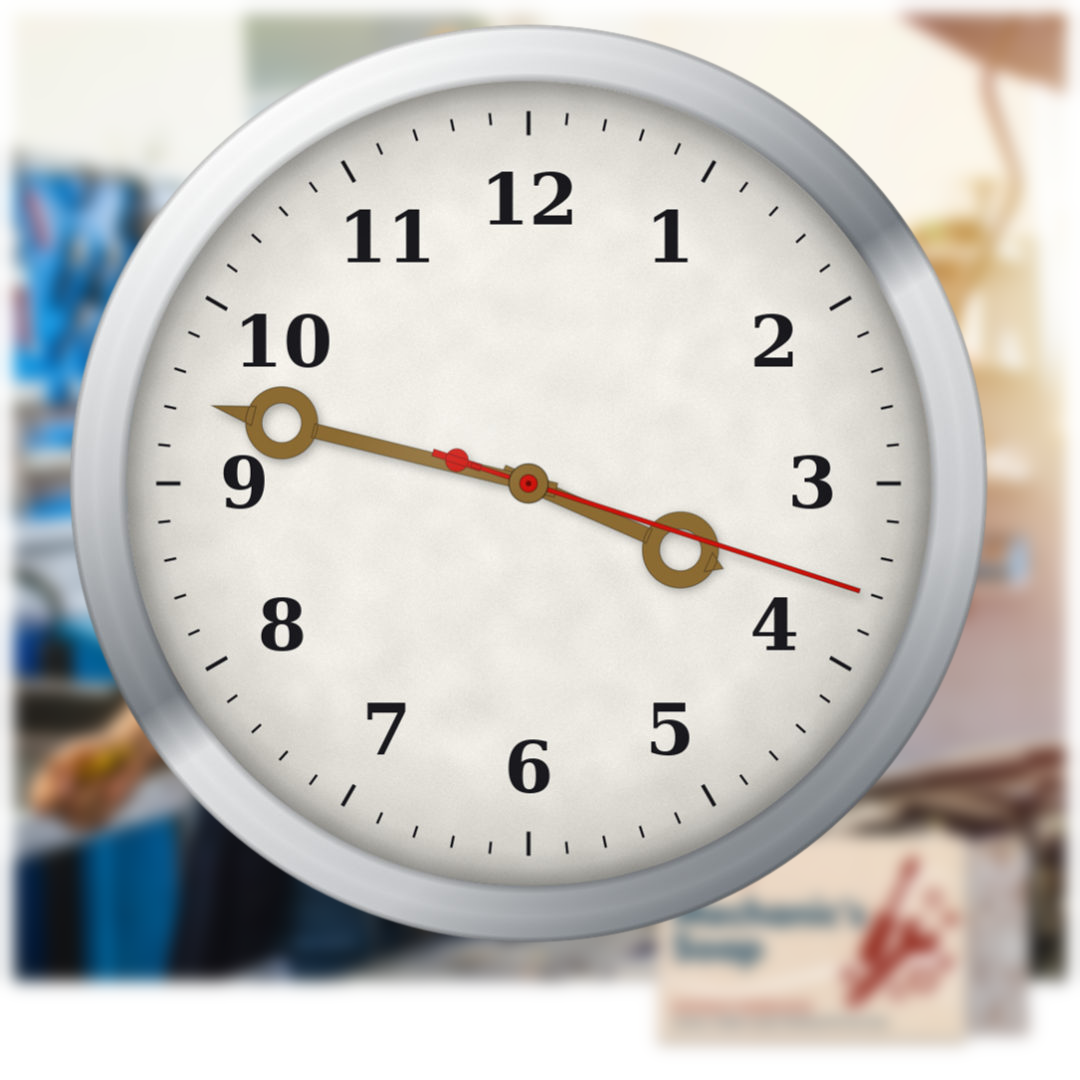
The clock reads **3:47:18**
